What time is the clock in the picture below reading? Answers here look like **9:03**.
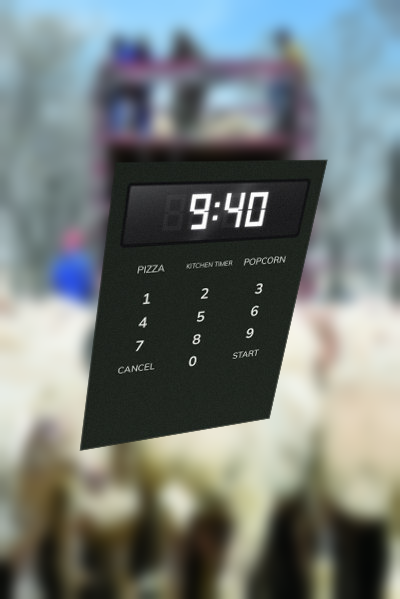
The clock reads **9:40**
